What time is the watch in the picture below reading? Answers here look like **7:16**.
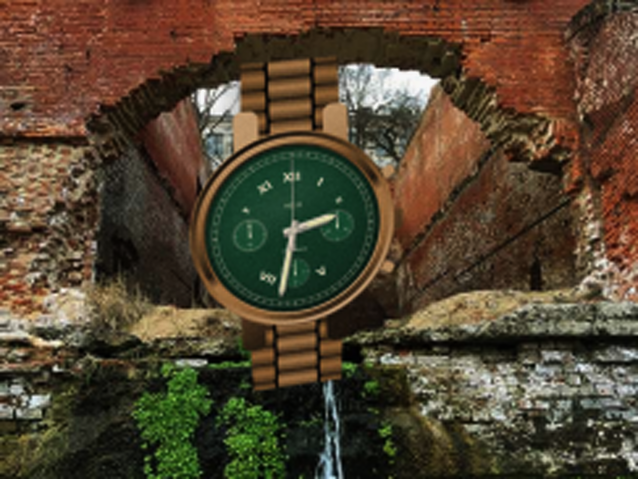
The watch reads **2:32**
